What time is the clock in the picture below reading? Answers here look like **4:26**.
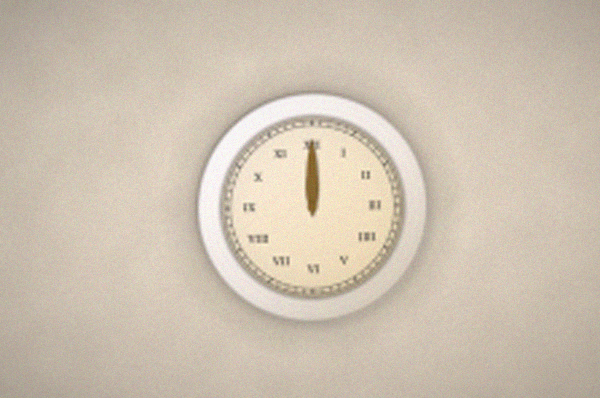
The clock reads **12:00**
